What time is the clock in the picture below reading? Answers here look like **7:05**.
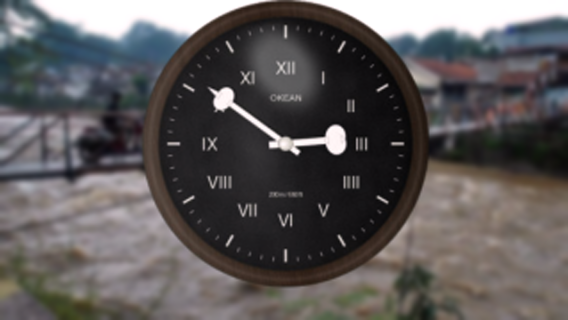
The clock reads **2:51**
